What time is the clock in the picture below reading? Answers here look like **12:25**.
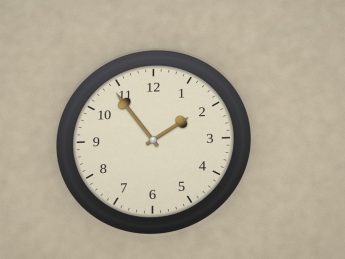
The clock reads **1:54**
